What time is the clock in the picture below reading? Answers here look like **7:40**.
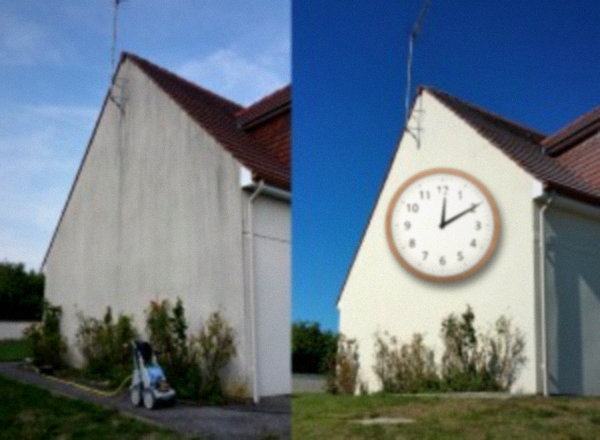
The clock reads **12:10**
